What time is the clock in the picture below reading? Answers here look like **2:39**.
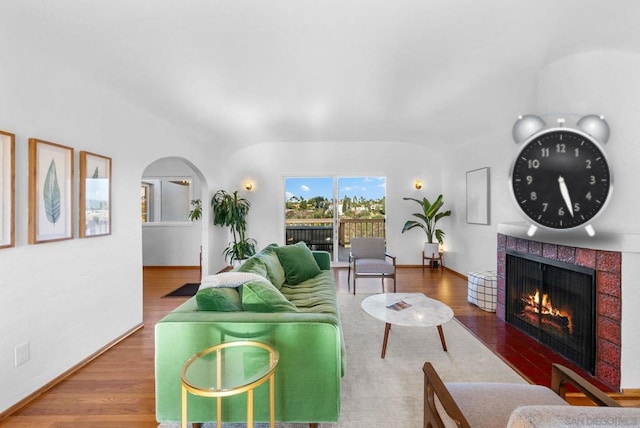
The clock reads **5:27**
